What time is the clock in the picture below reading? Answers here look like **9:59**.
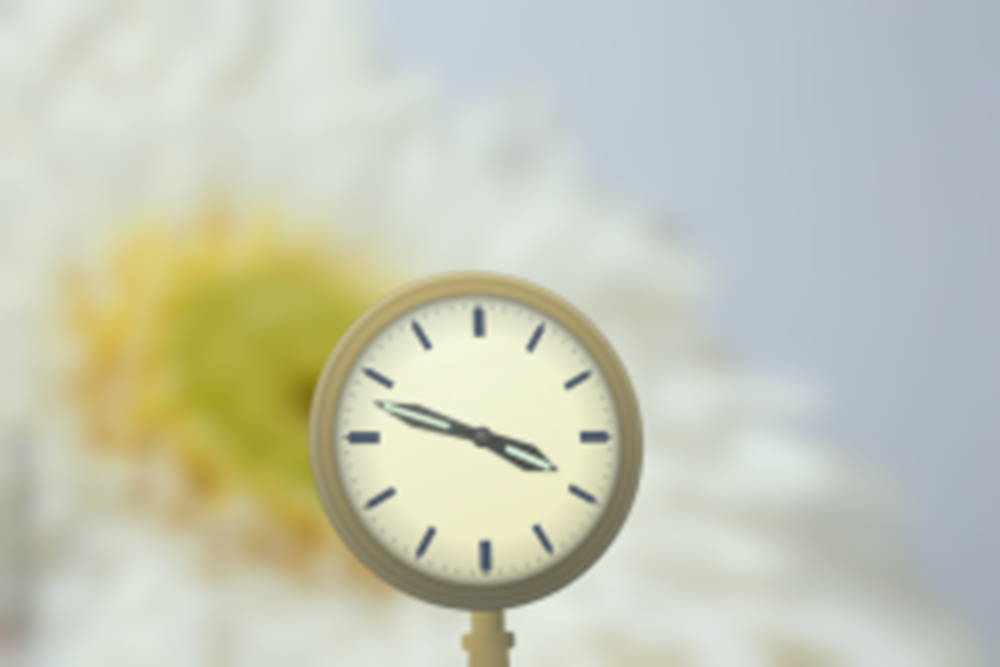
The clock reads **3:48**
